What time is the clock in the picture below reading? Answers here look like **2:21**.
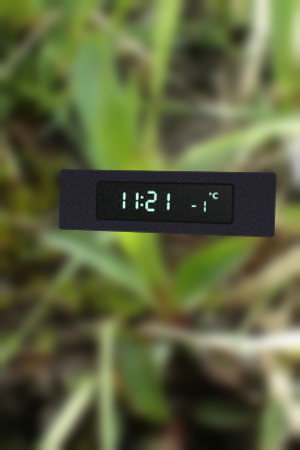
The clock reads **11:21**
